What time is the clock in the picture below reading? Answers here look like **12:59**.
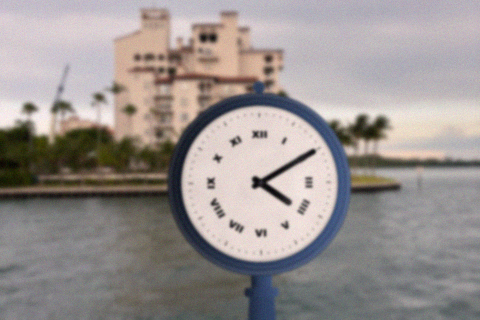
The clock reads **4:10**
